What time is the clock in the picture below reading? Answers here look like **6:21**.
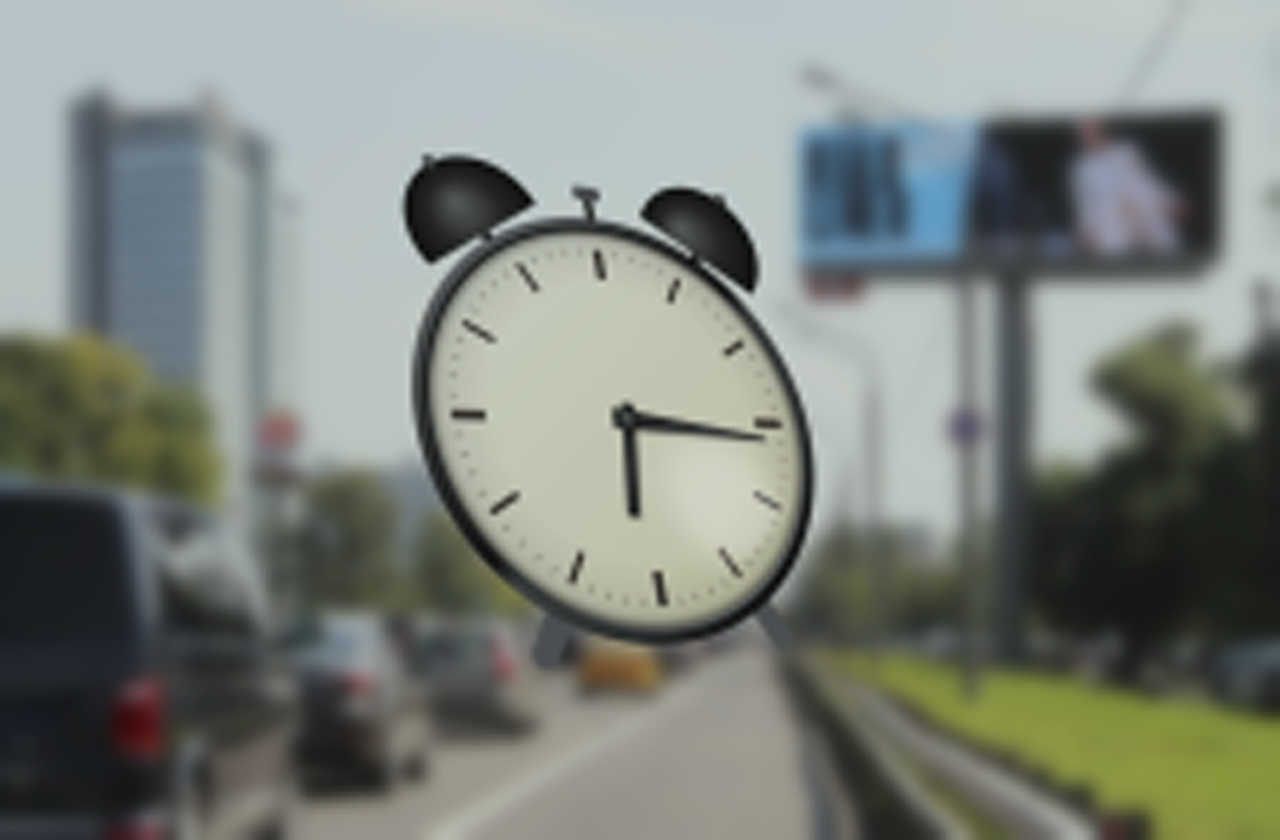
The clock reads **6:16**
